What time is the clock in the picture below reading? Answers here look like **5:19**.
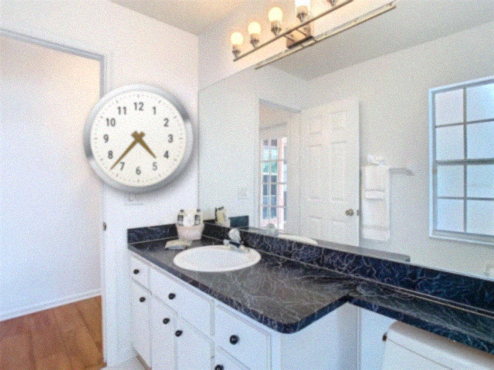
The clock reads **4:37**
